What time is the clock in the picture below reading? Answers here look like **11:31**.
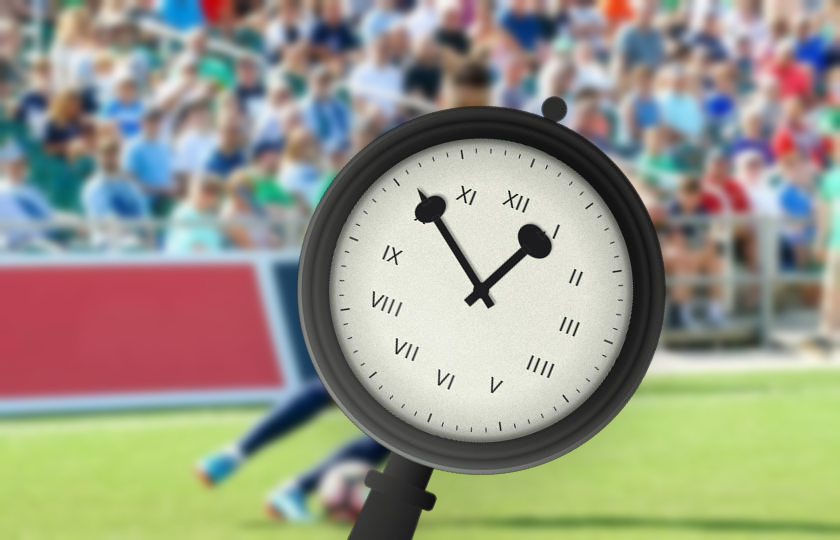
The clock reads **12:51**
